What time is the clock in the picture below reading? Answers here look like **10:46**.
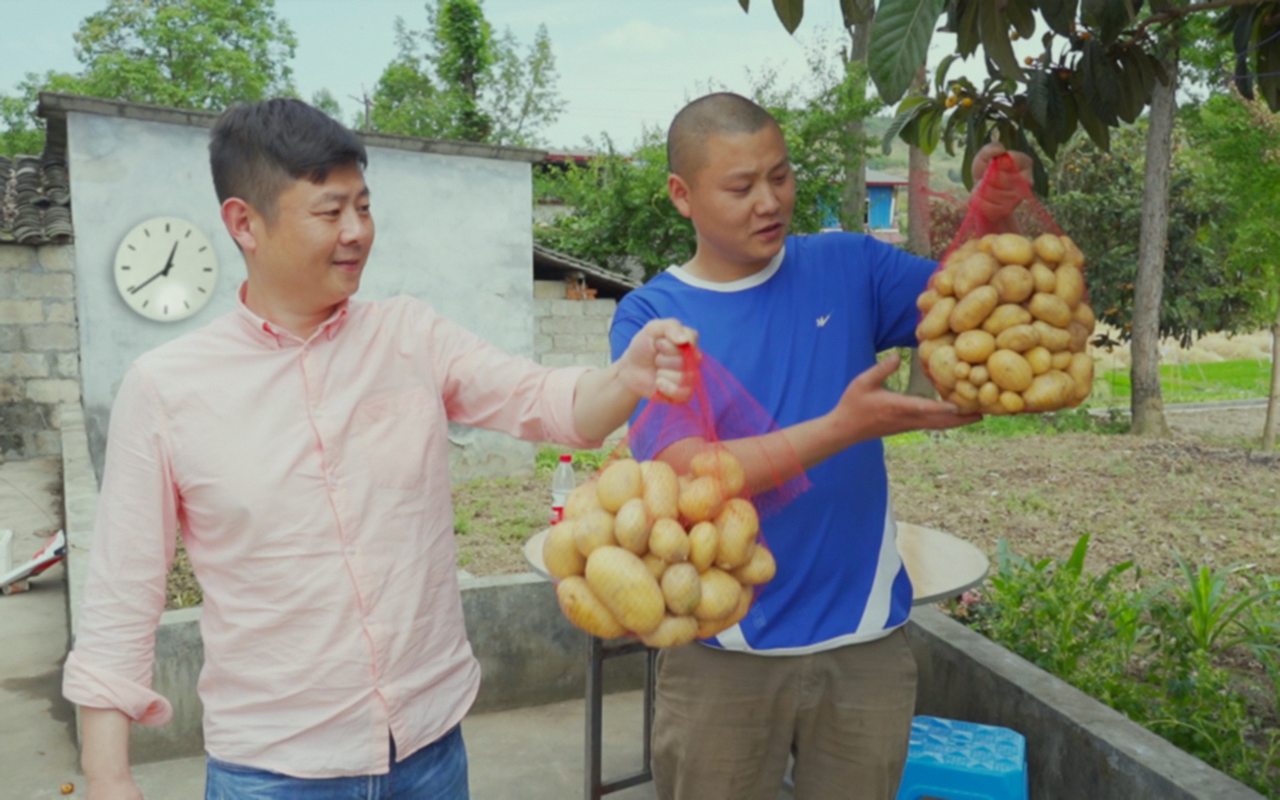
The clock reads **12:39**
